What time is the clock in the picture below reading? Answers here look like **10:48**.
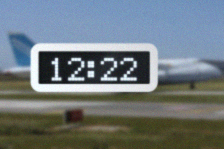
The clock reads **12:22**
